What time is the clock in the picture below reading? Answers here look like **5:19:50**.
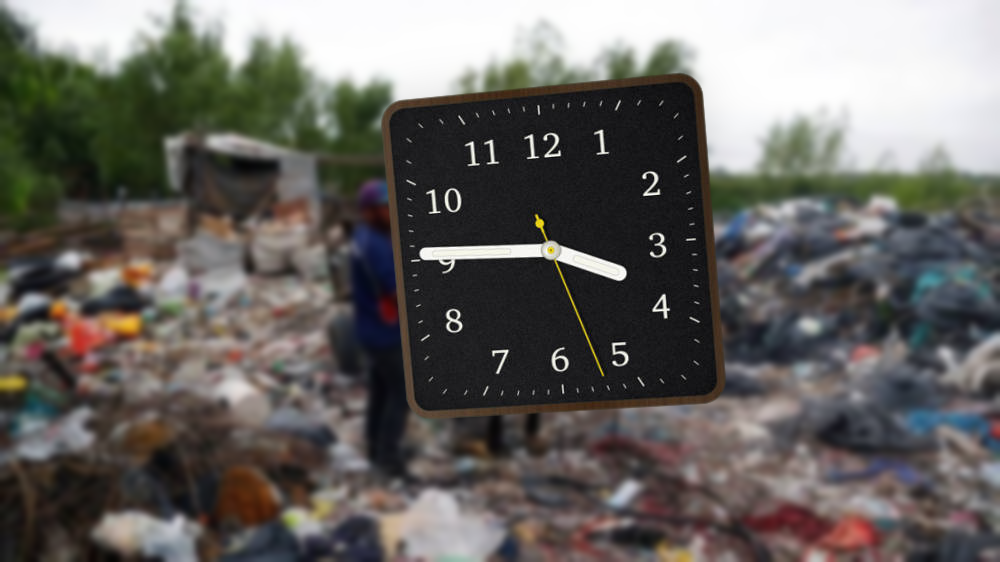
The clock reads **3:45:27**
